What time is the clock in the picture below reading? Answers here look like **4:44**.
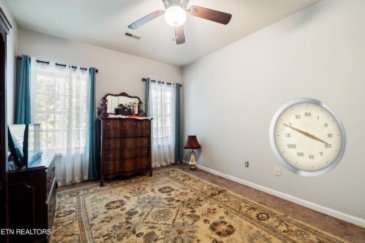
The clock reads **3:49**
